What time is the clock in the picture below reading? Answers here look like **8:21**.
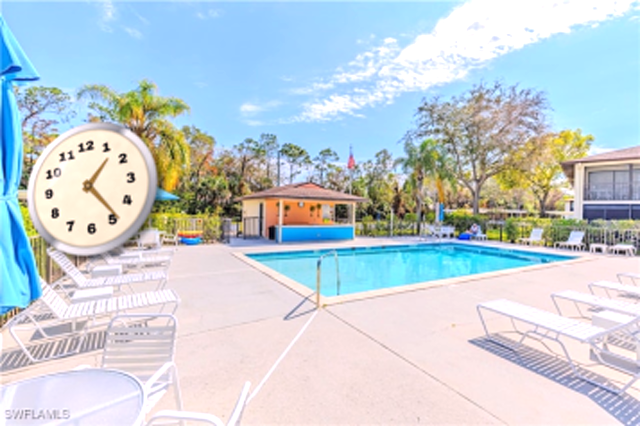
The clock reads **1:24**
